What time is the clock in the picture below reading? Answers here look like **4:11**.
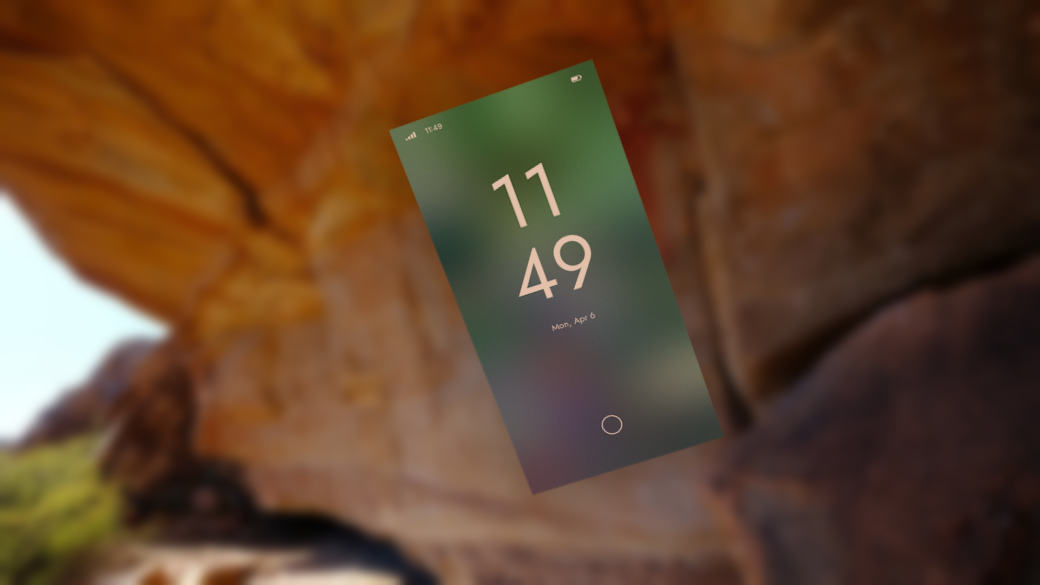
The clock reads **11:49**
